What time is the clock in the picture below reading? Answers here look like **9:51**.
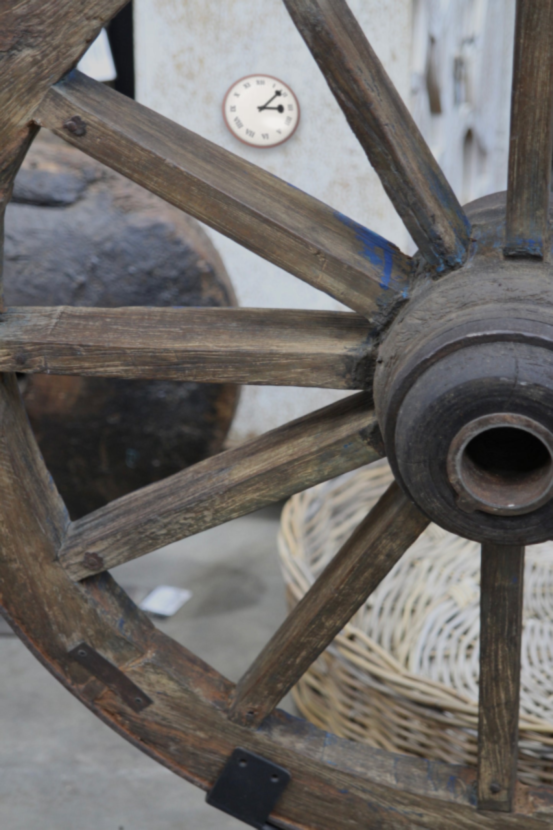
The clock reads **3:08**
